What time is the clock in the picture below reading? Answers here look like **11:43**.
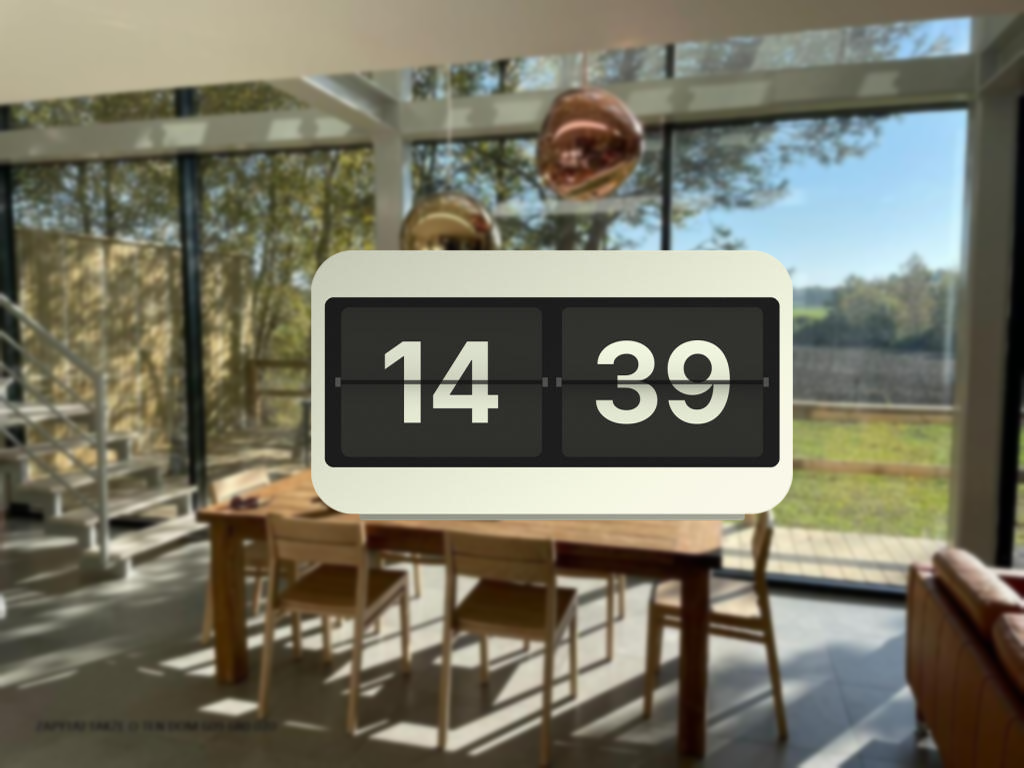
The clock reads **14:39**
